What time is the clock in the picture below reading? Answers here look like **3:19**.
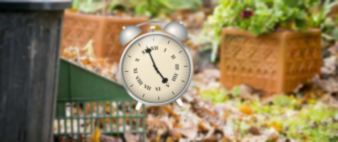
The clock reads **4:57**
